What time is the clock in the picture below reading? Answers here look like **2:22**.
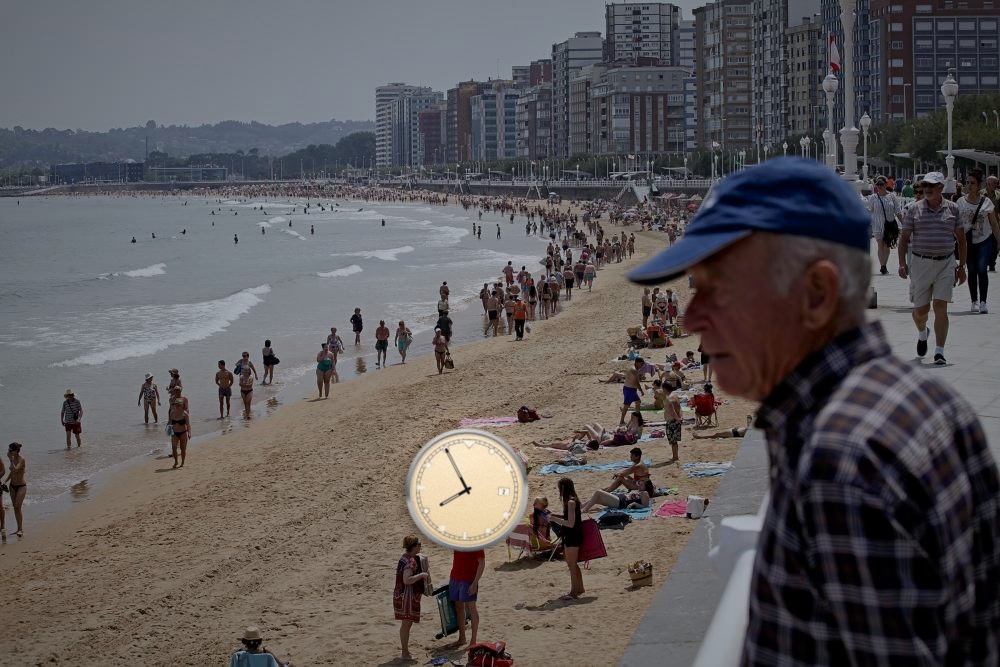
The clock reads **7:55**
